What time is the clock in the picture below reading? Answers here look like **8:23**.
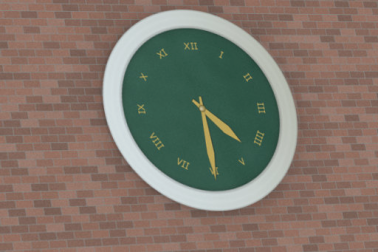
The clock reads **4:30**
